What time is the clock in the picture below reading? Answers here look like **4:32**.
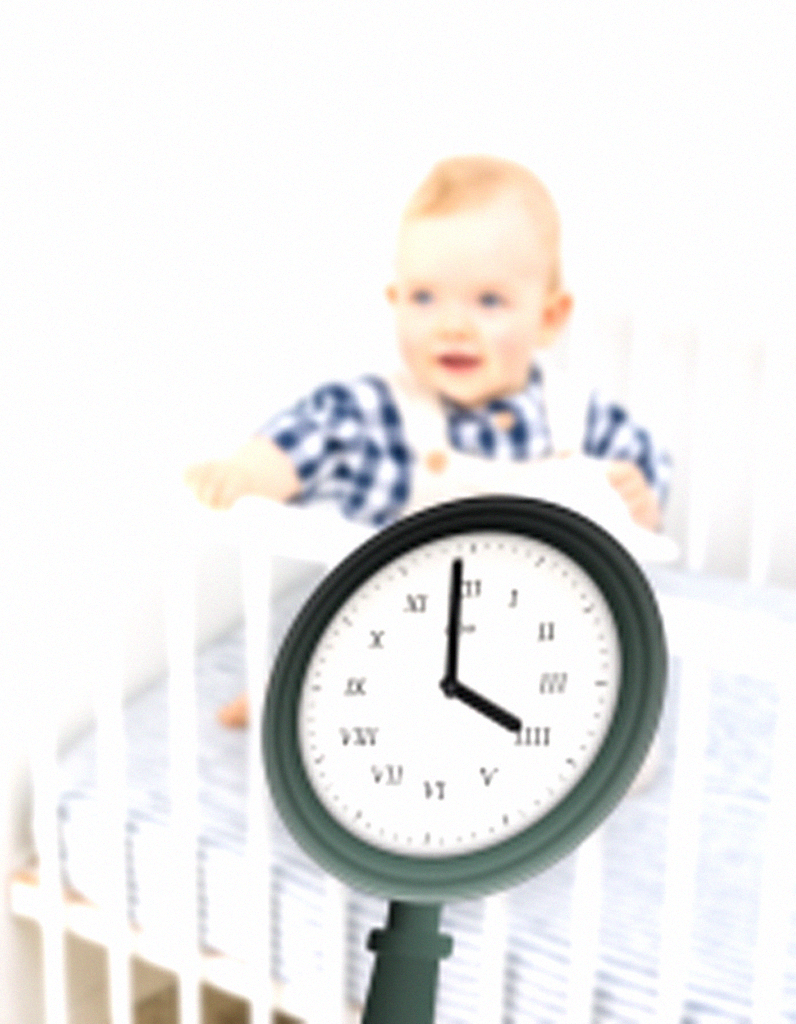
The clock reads **3:59**
